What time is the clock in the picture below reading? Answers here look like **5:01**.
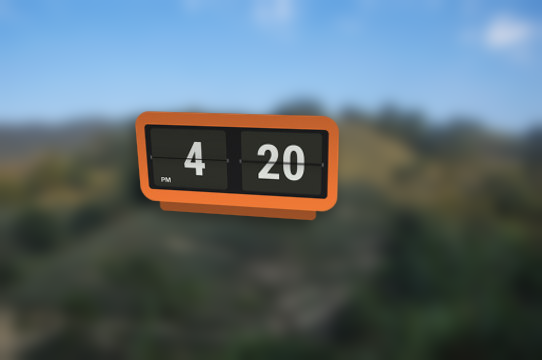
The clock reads **4:20**
